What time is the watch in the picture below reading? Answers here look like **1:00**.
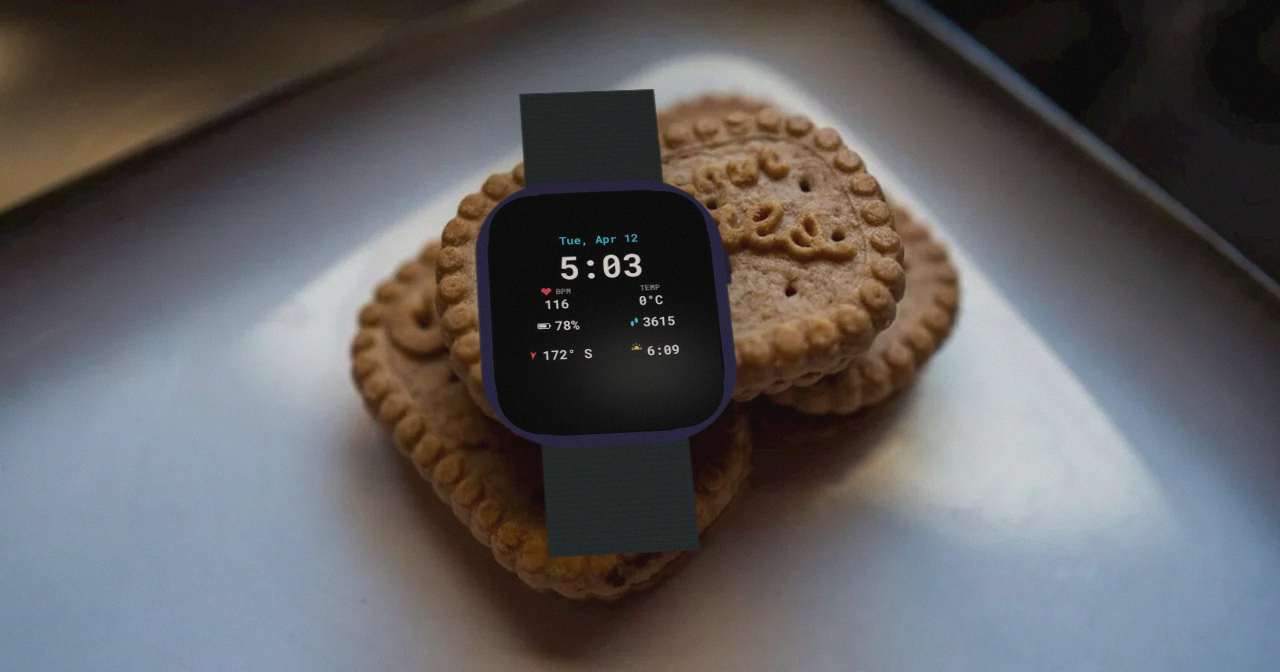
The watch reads **5:03**
